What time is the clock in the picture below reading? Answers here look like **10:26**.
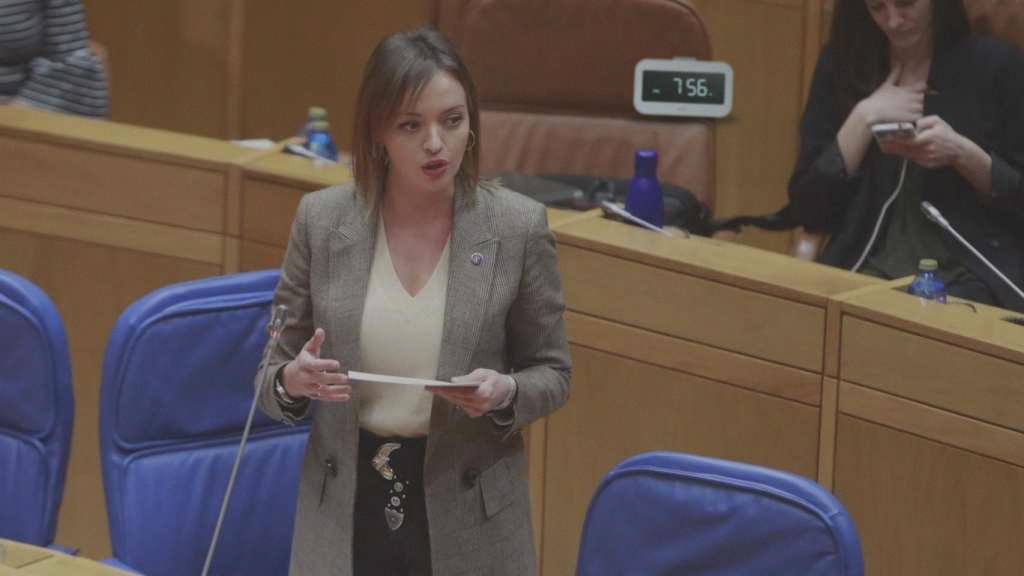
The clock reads **7:56**
